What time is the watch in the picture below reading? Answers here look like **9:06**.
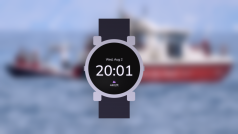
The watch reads **20:01**
